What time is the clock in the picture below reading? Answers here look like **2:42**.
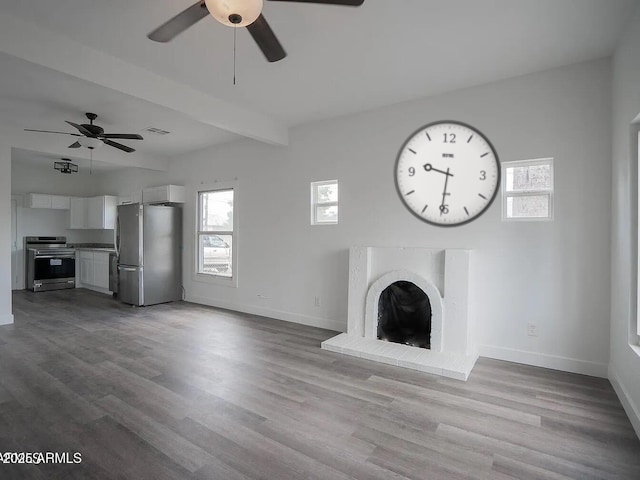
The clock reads **9:31**
